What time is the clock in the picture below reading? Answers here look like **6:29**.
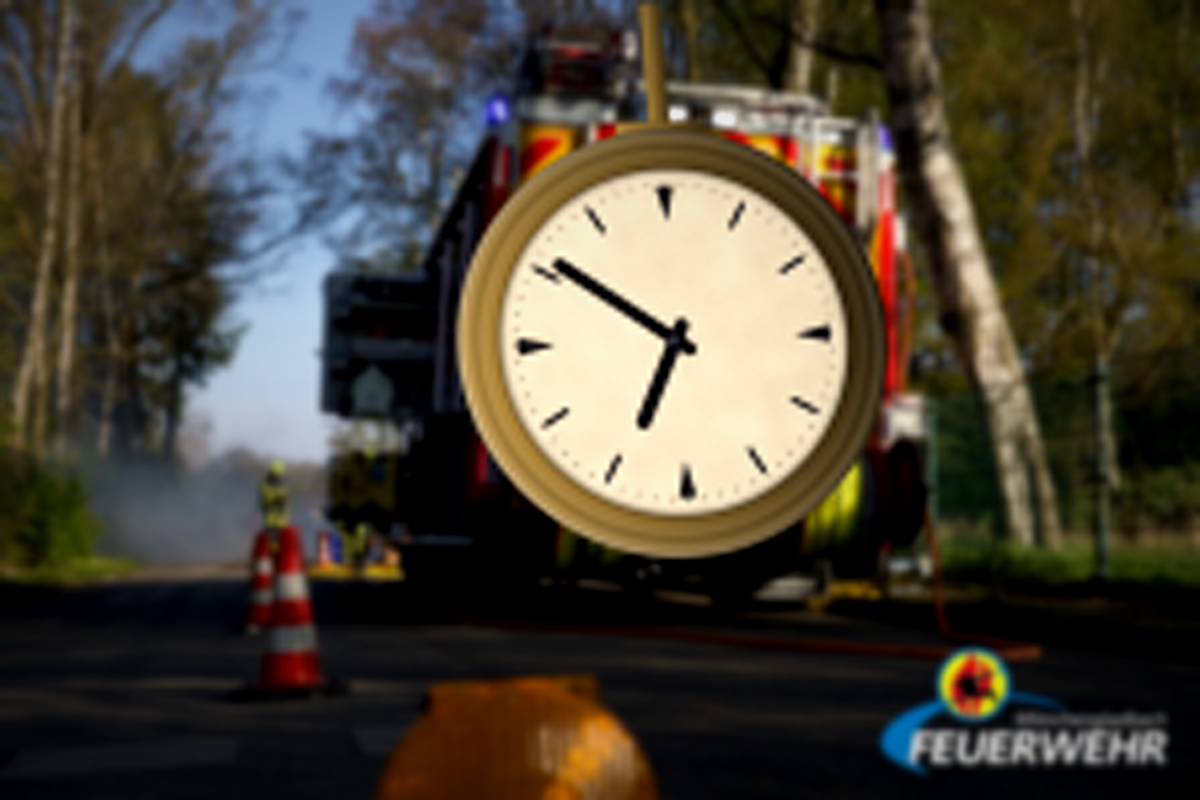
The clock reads **6:51**
